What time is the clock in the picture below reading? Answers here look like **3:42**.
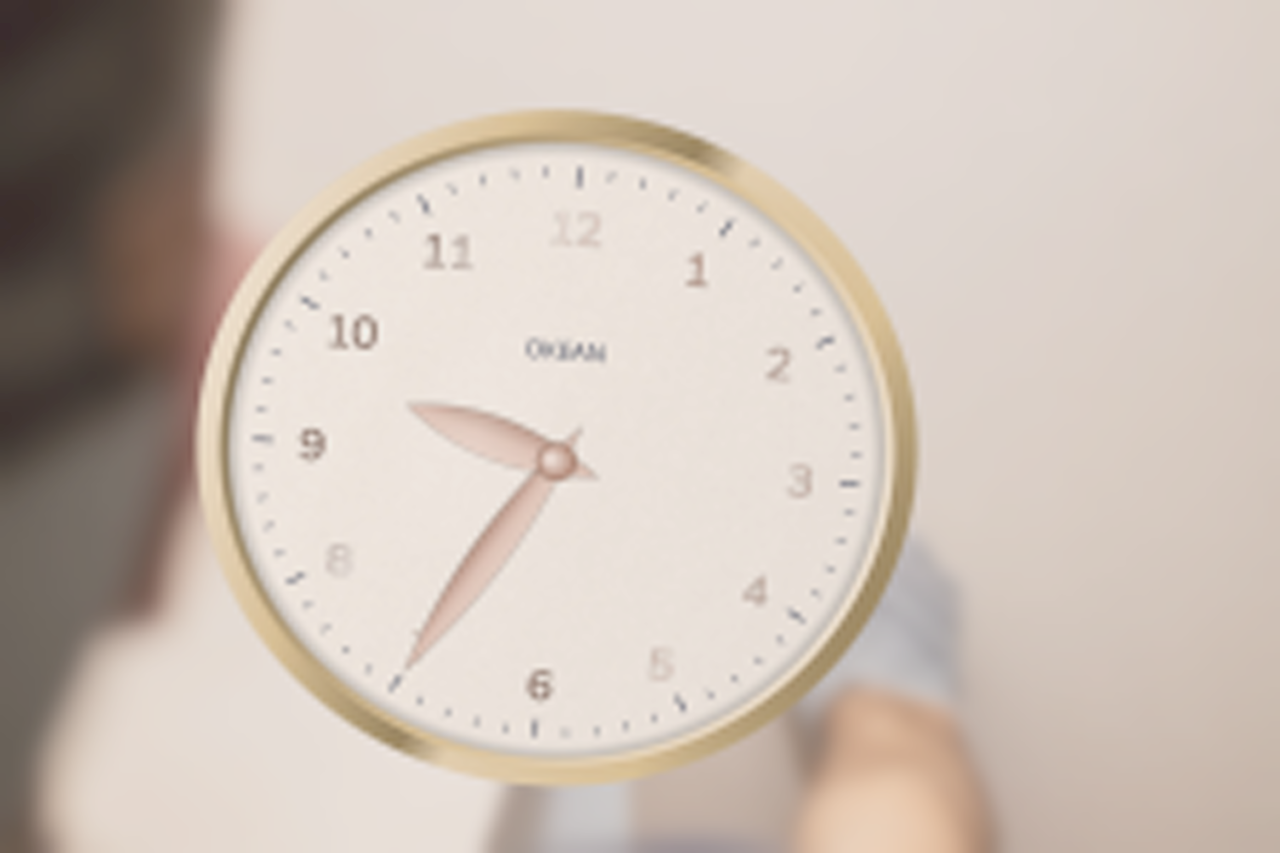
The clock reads **9:35**
